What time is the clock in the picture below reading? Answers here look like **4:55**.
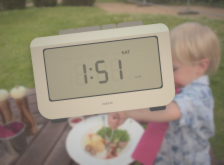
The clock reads **1:51**
